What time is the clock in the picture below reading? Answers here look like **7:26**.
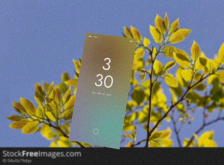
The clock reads **3:30**
